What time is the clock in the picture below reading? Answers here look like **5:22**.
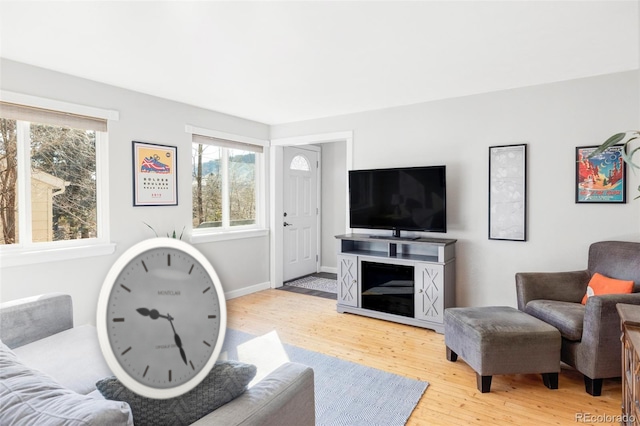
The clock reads **9:26**
